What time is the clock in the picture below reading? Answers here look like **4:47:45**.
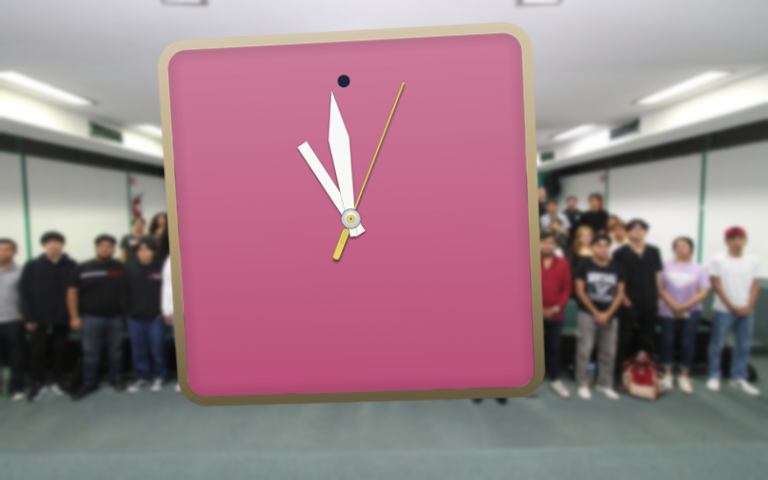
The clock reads **10:59:04**
